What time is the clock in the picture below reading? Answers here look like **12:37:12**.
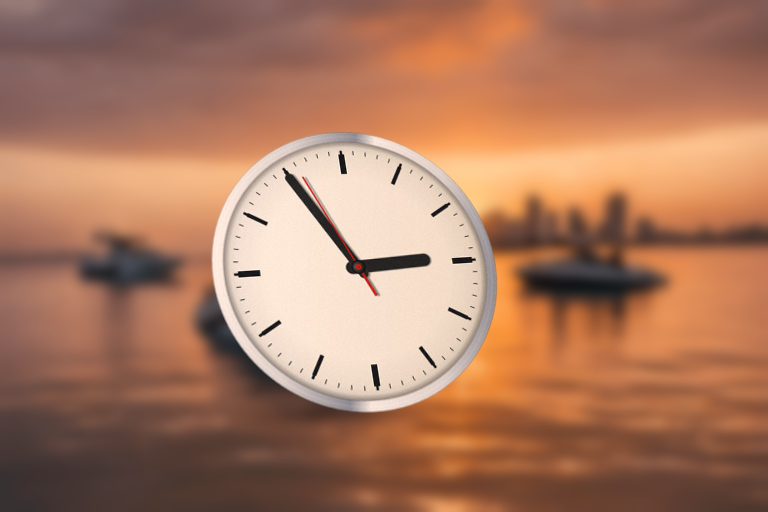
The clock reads **2:54:56**
